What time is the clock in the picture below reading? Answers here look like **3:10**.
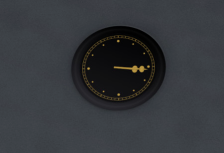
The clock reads **3:16**
